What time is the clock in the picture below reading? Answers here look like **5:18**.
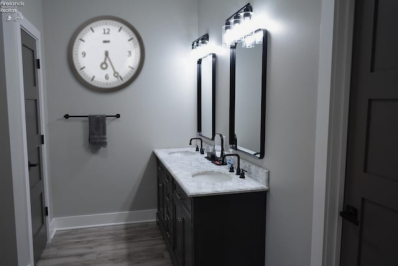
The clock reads **6:26**
